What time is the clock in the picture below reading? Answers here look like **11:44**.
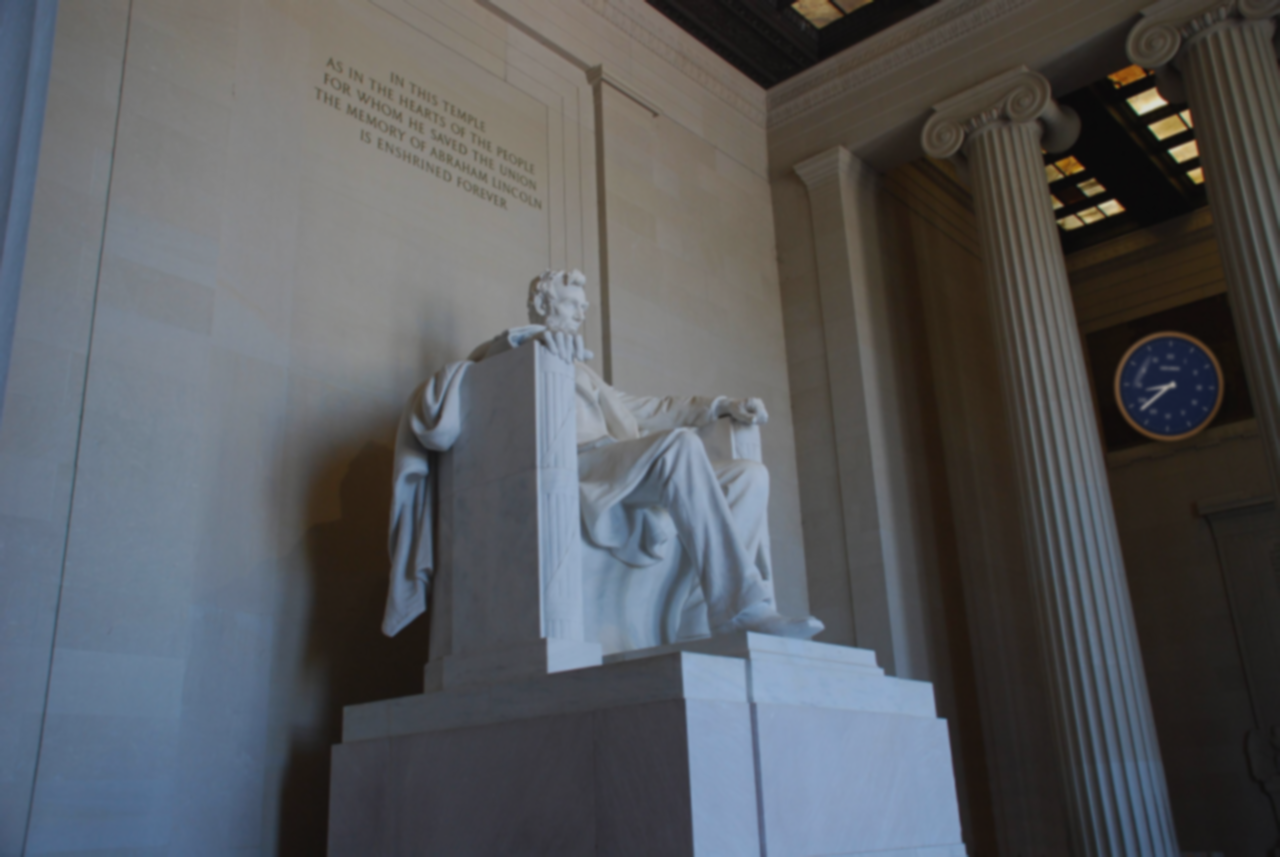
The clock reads **8:38**
